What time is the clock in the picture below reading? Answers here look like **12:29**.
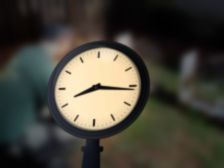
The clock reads **8:16**
